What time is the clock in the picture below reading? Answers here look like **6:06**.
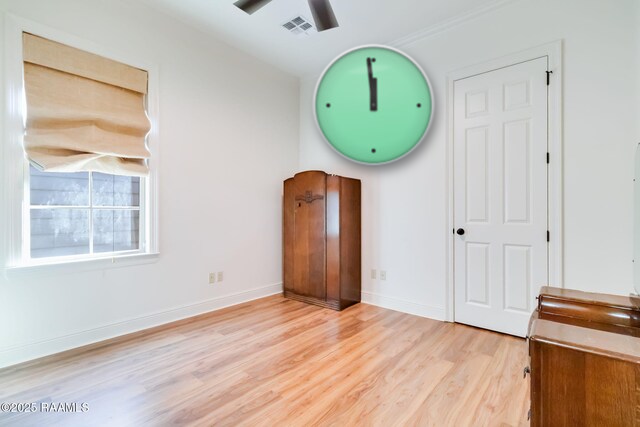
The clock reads **11:59**
